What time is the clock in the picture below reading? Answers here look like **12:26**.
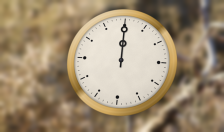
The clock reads **12:00**
